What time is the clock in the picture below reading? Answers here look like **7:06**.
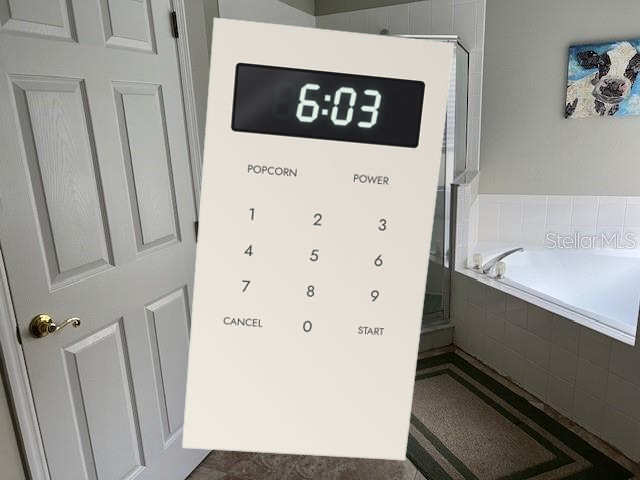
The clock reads **6:03**
